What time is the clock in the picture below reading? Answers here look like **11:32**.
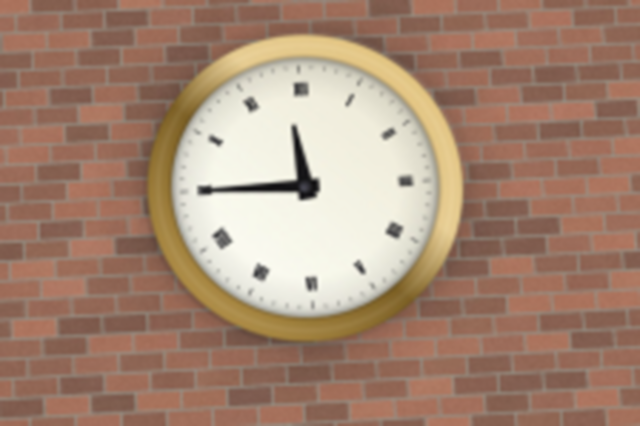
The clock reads **11:45**
